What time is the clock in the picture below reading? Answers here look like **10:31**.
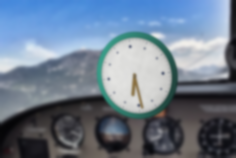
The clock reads **6:29**
